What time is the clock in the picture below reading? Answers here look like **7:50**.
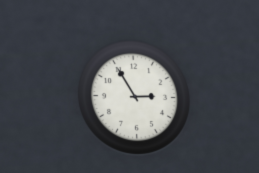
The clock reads **2:55**
